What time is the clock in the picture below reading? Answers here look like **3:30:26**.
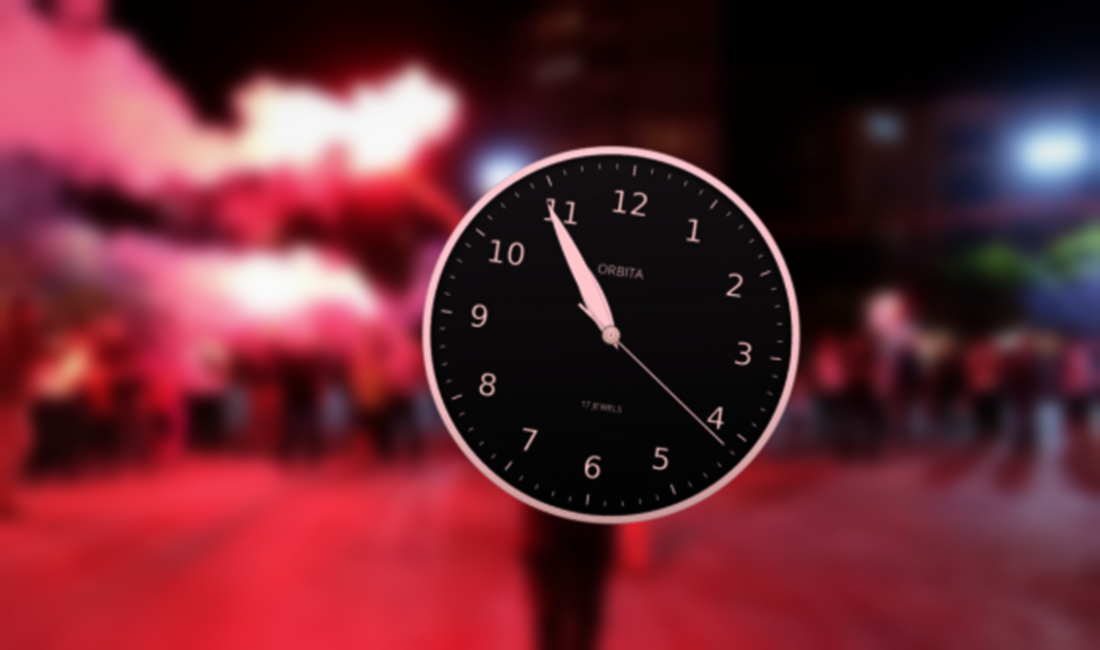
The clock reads **10:54:21**
